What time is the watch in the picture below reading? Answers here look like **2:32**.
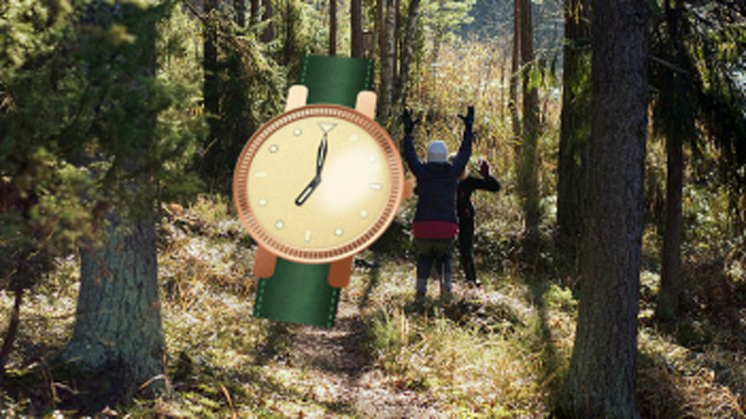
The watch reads **7:00**
